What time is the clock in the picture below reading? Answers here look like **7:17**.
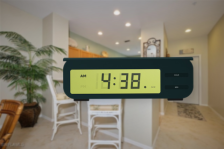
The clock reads **4:38**
